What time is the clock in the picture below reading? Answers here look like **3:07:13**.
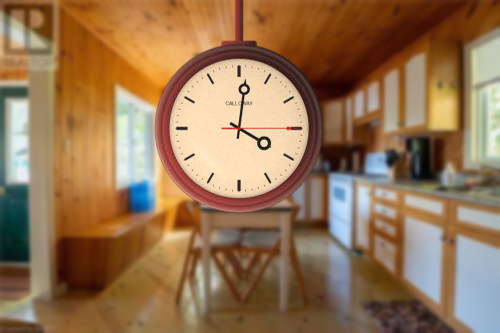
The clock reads **4:01:15**
